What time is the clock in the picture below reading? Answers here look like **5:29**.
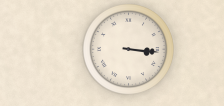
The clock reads **3:16**
